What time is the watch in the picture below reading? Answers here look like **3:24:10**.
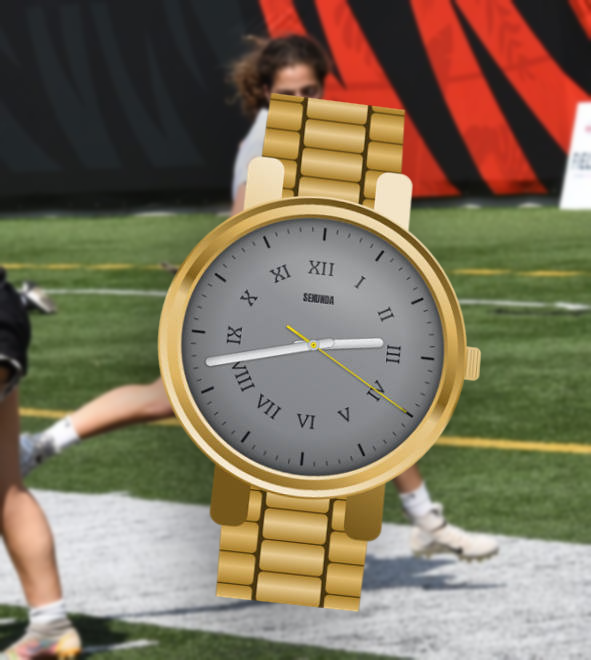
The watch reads **2:42:20**
